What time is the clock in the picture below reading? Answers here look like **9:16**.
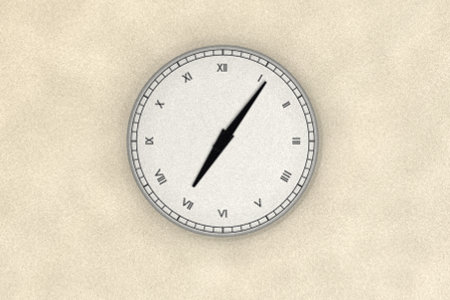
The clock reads **7:06**
